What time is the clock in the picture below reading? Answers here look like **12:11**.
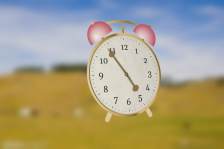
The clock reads **4:54**
